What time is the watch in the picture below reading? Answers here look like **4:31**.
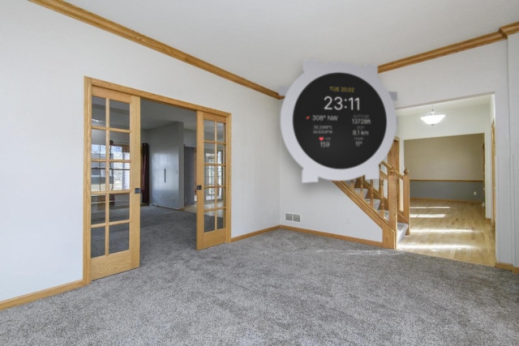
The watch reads **23:11**
